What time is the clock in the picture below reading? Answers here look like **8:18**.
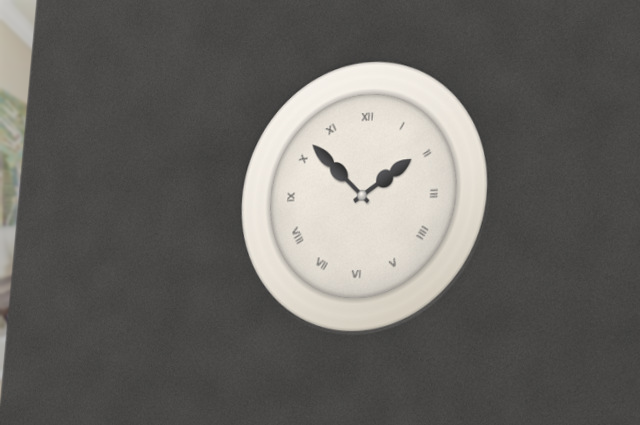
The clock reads **1:52**
